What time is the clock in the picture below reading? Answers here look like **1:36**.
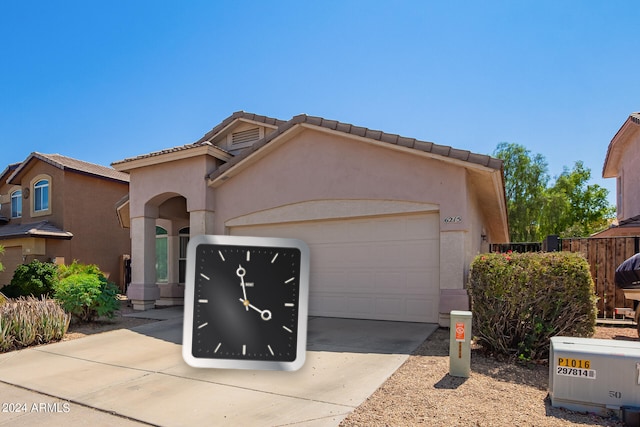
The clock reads **3:58**
